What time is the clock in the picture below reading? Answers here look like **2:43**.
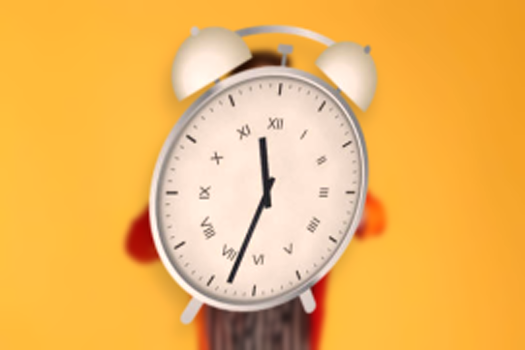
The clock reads **11:33**
